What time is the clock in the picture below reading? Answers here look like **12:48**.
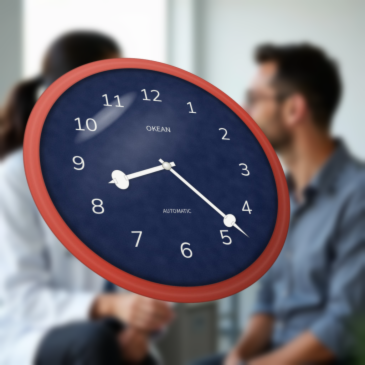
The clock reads **8:23**
